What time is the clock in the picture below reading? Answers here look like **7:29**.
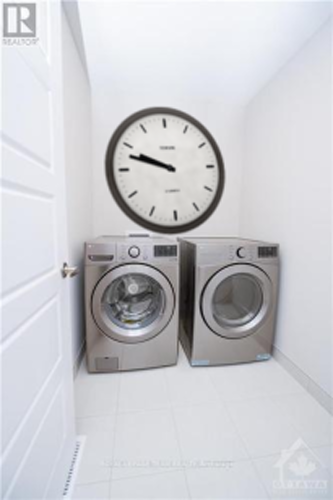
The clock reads **9:48**
